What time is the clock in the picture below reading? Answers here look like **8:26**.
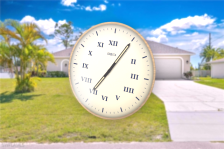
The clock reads **7:05**
